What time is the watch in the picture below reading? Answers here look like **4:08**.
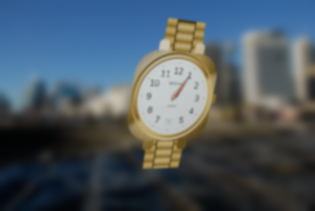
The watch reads **1:05**
